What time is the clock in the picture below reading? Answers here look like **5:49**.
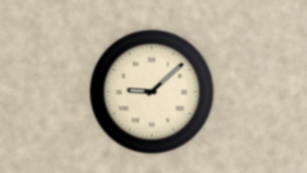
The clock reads **9:08**
